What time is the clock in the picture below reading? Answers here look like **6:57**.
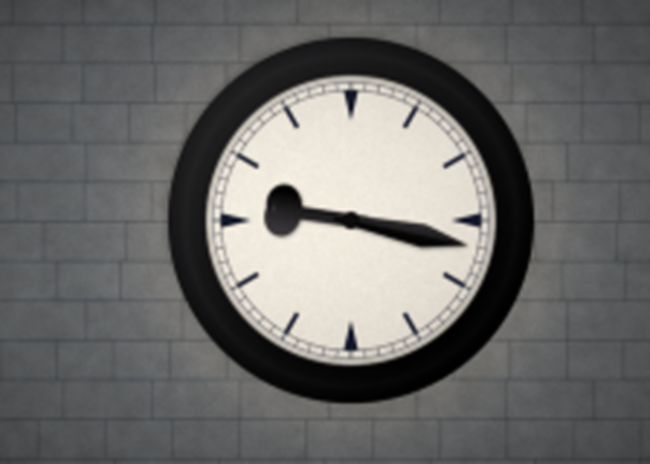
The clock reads **9:17**
